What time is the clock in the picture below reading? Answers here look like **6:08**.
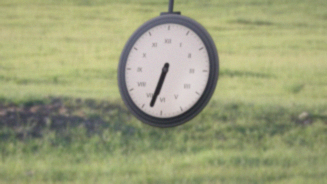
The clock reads **6:33**
